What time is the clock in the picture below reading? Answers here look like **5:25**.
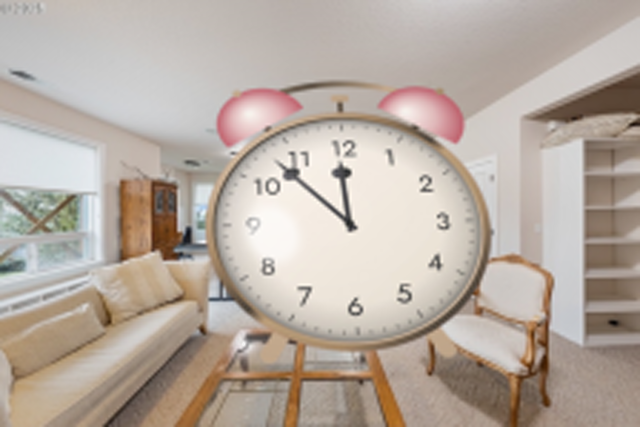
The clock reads **11:53**
